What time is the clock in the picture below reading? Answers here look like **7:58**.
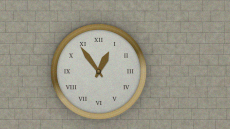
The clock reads **12:54**
